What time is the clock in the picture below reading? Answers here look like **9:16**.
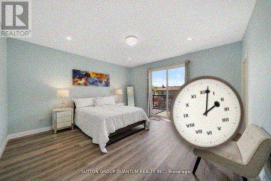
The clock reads **2:02**
